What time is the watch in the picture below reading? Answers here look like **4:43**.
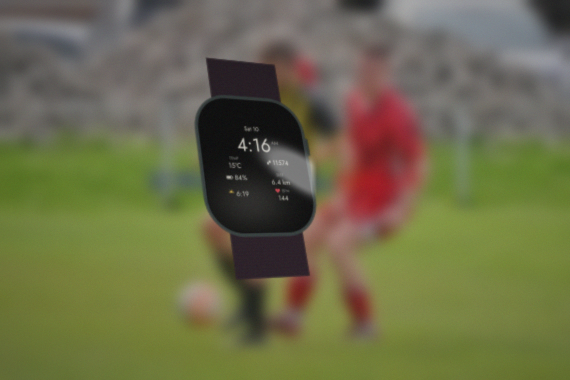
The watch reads **4:16**
